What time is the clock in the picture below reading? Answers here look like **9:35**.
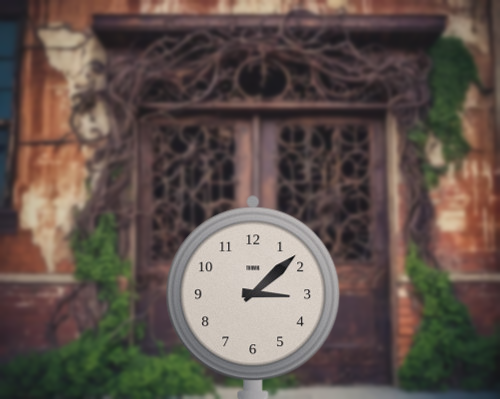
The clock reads **3:08**
